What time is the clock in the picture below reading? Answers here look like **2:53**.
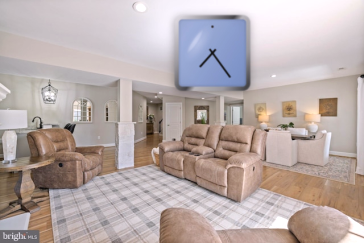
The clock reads **7:24**
